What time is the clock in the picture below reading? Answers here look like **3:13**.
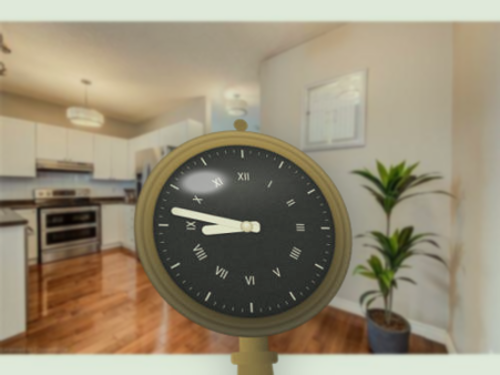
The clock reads **8:47**
